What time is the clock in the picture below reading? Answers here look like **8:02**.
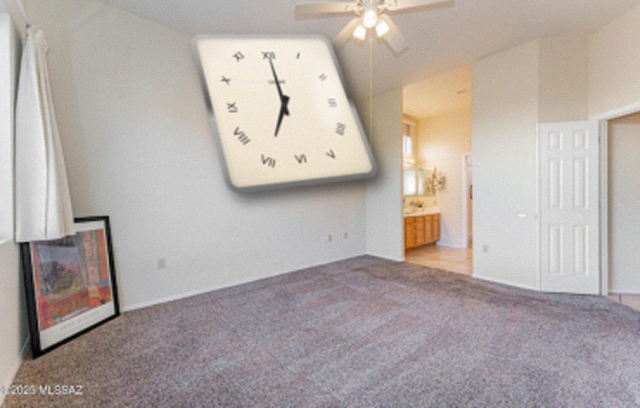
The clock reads **7:00**
